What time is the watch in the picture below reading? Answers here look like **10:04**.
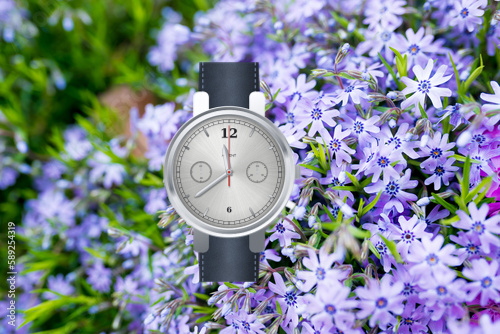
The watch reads **11:39**
